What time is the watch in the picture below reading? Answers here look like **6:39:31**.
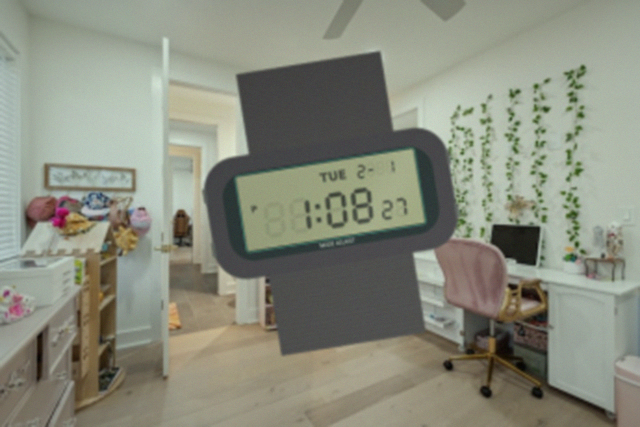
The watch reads **1:08:27**
